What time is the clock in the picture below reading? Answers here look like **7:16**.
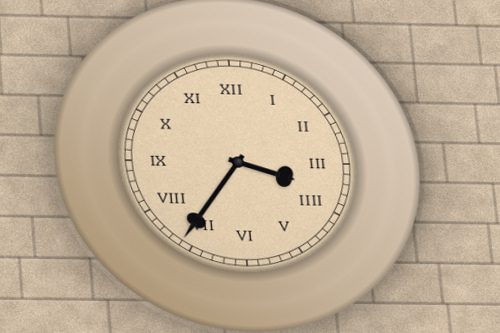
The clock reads **3:36**
